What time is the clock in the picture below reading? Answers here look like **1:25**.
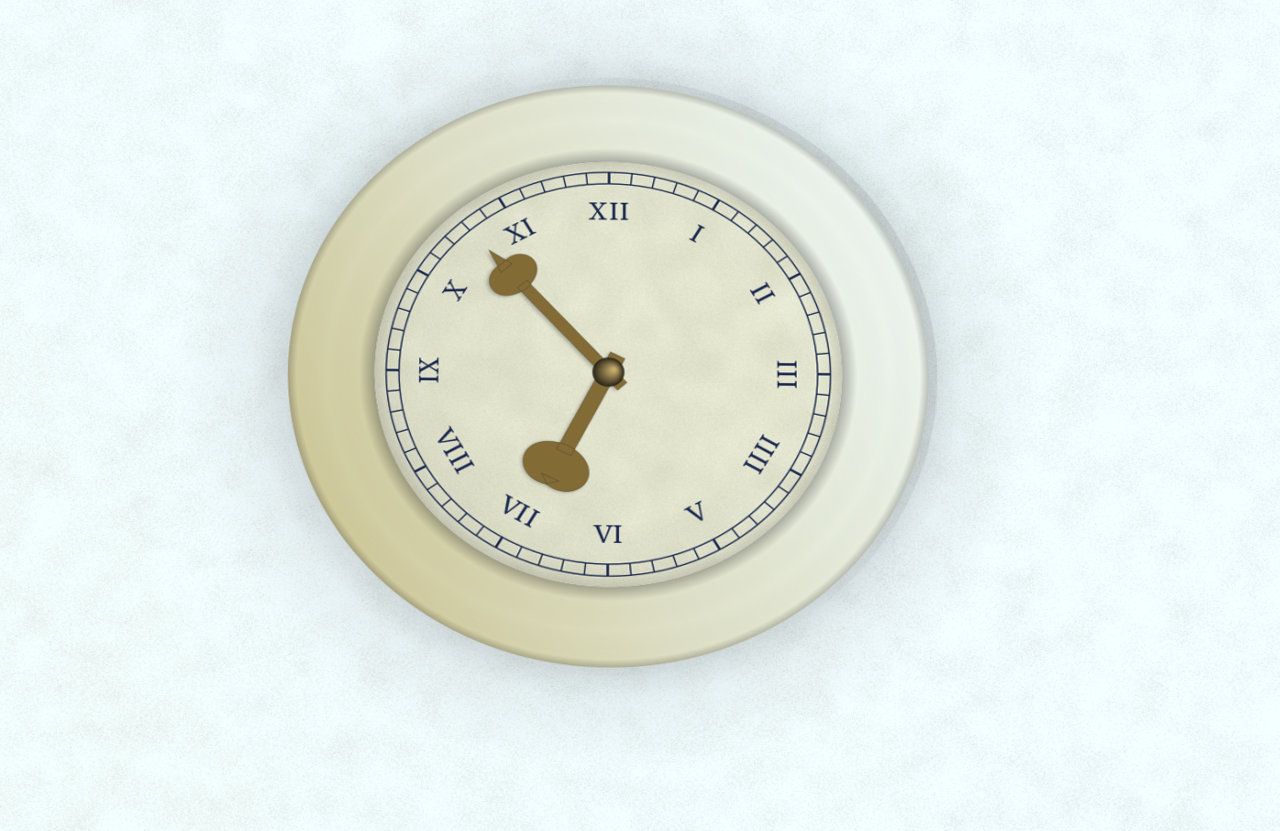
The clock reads **6:53**
